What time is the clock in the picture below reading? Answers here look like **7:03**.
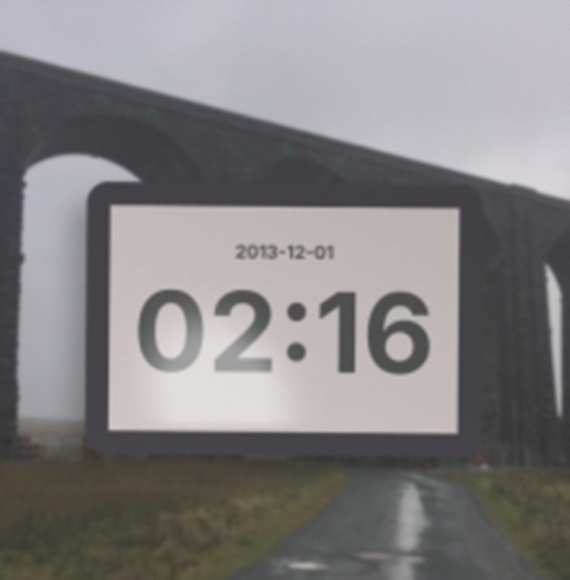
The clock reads **2:16**
